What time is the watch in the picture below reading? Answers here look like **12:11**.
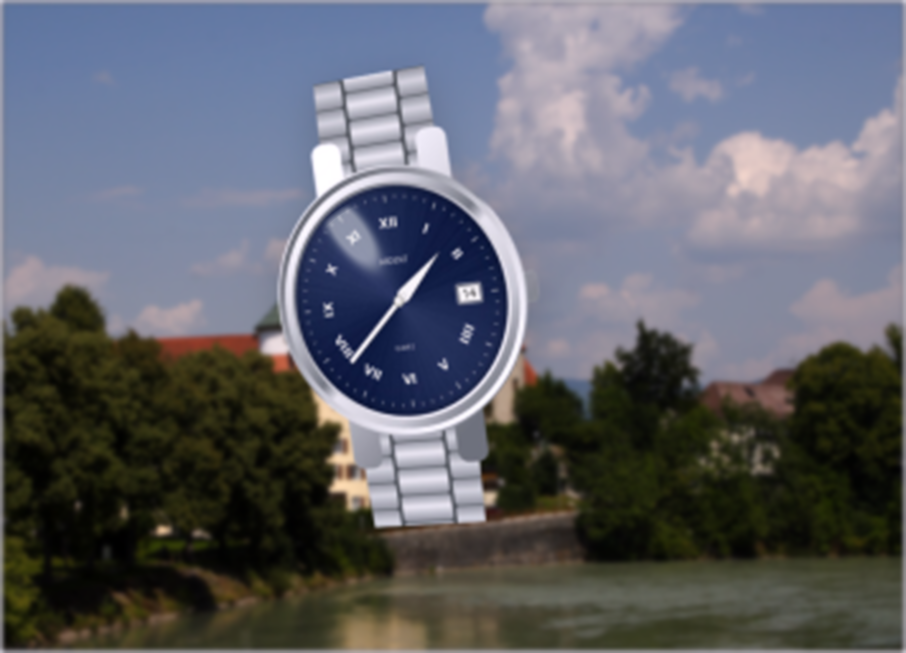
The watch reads **1:38**
